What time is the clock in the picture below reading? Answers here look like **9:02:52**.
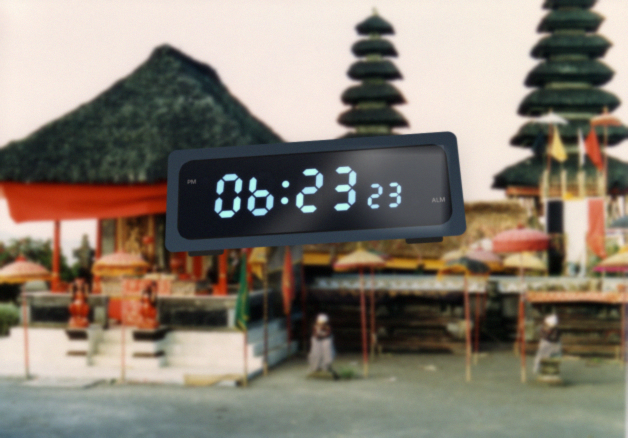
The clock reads **6:23:23**
